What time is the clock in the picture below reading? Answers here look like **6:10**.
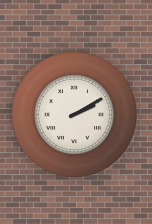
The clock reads **2:10**
